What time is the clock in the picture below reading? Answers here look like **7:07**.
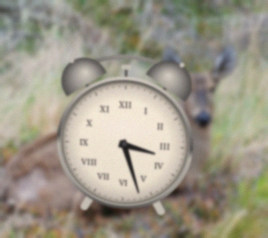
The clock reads **3:27**
